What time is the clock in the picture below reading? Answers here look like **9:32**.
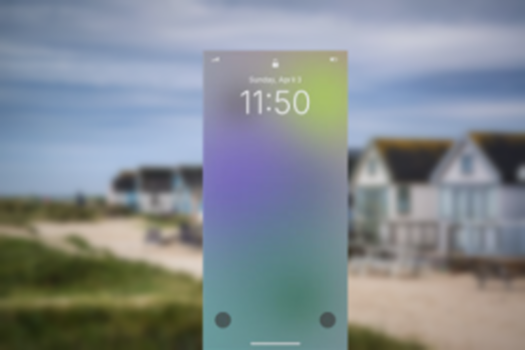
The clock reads **11:50**
